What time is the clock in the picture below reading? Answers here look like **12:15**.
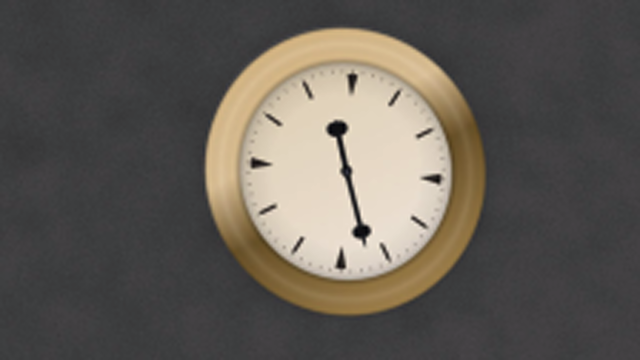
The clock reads **11:27**
